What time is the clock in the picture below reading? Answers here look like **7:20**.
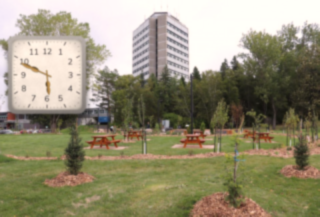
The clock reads **5:49**
